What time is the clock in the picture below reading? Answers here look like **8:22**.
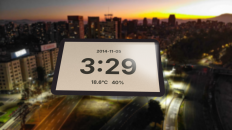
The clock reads **3:29**
